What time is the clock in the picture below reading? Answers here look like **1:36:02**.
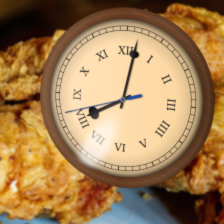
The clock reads **8:01:42**
